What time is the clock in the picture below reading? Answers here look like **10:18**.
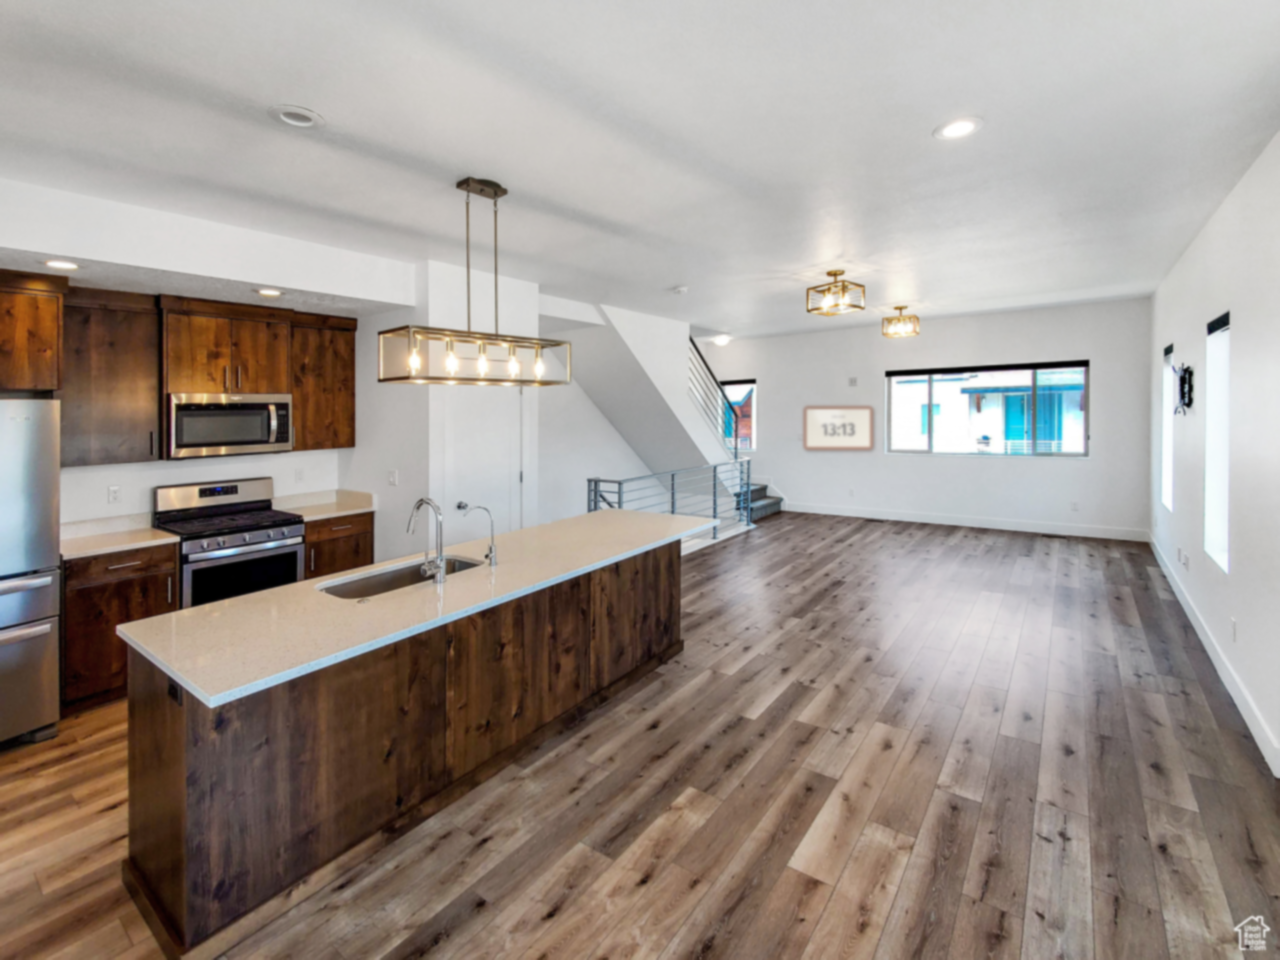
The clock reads **13:13**
